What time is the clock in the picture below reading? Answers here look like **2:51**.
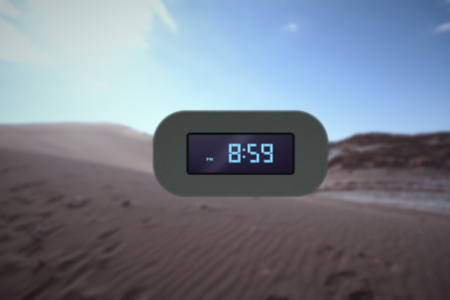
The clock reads **8:59**
